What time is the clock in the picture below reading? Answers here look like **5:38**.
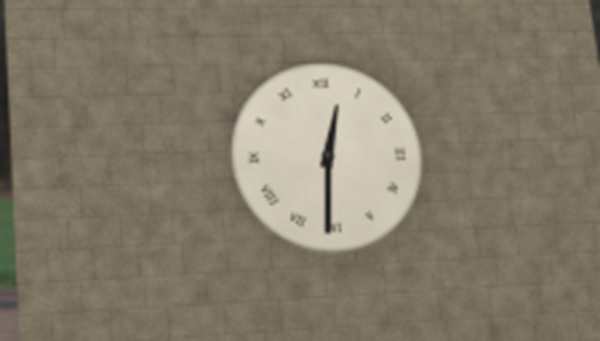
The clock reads **12:31**
